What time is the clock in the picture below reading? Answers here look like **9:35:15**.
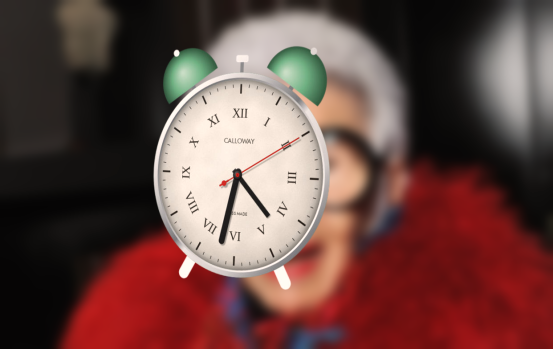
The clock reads **4:32:10**
